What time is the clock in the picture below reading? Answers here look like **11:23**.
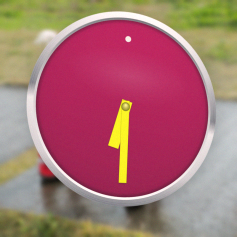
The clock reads **6:30**
